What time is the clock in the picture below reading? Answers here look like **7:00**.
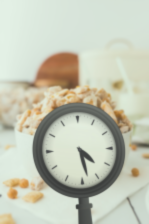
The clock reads **4:28**
